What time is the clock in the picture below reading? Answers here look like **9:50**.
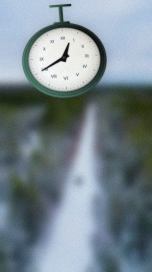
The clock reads **12:40**
